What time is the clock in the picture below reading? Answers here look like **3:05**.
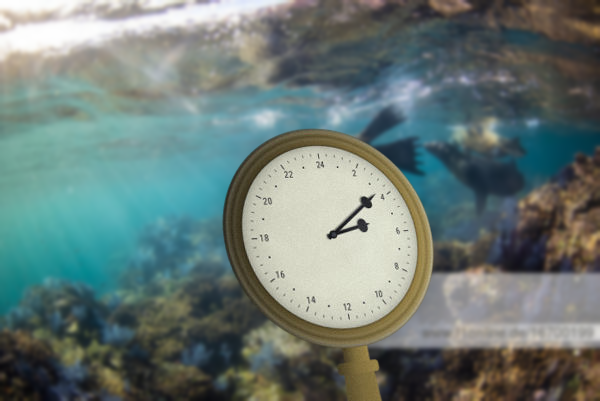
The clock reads **5:09**
